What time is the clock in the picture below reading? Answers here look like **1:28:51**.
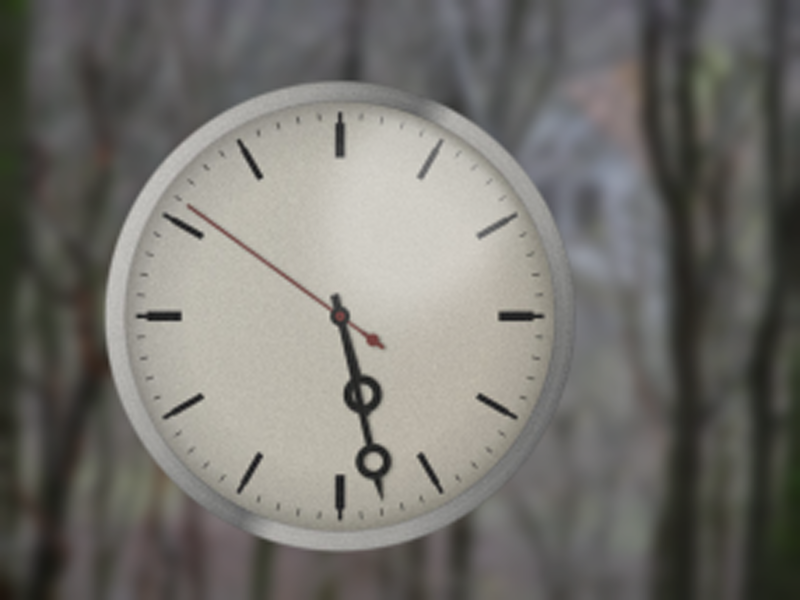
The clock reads **5:27:51**
